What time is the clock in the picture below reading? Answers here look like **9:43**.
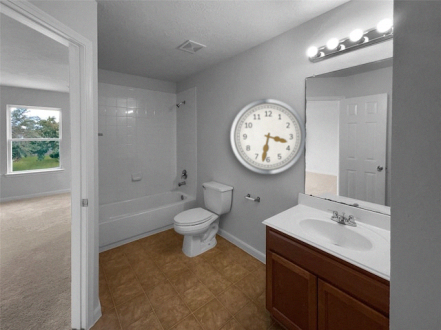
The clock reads **3:32**
